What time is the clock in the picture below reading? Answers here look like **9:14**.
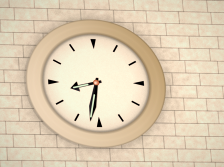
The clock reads **8:32**
